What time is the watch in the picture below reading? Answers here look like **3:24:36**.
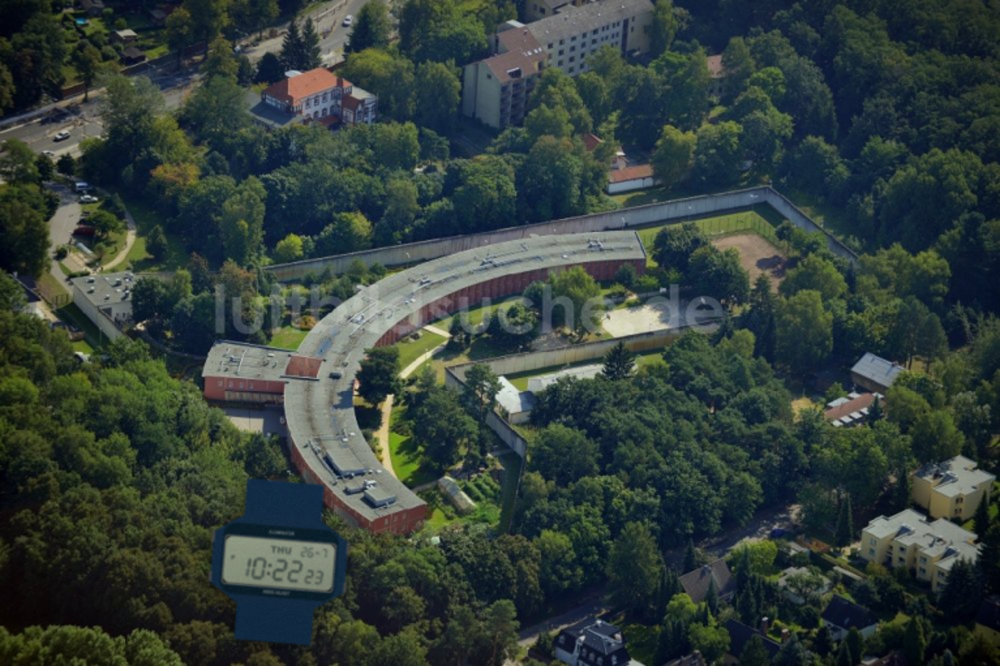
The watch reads **10:22:23**
